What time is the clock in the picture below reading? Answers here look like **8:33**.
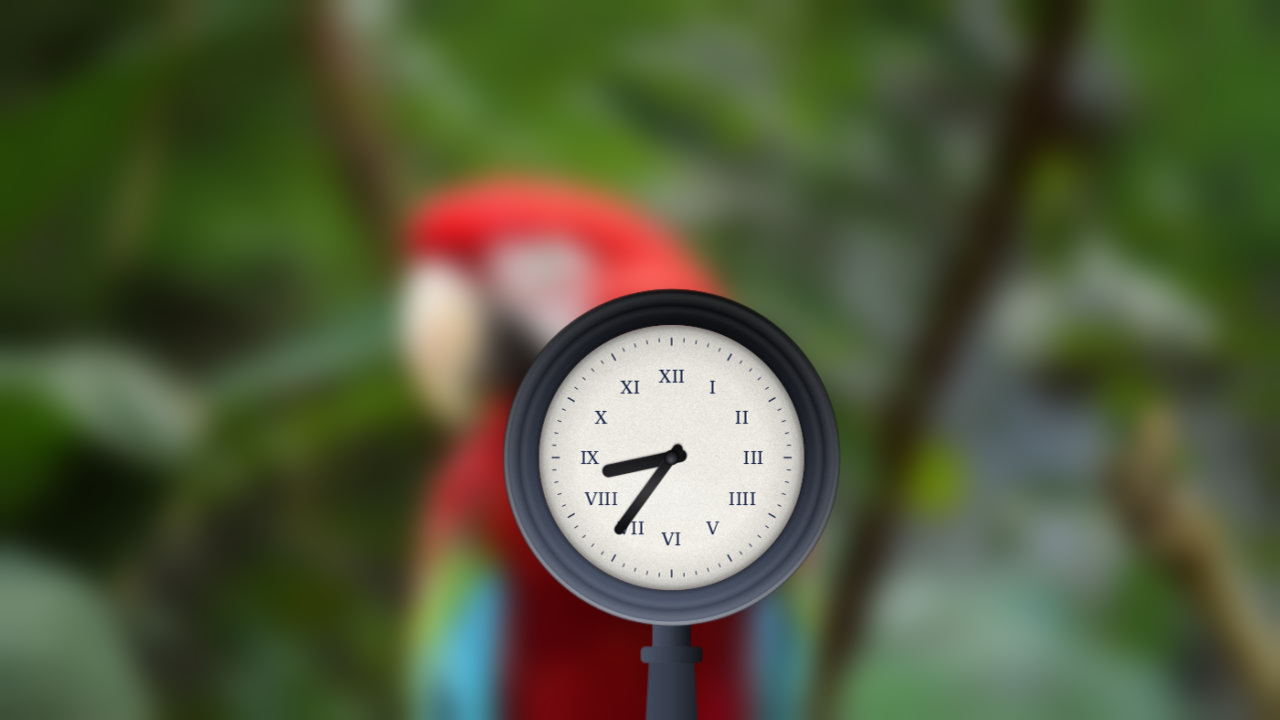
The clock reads **8:36**
